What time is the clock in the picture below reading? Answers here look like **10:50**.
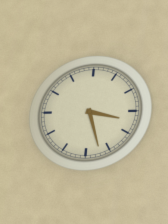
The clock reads **3:27**
